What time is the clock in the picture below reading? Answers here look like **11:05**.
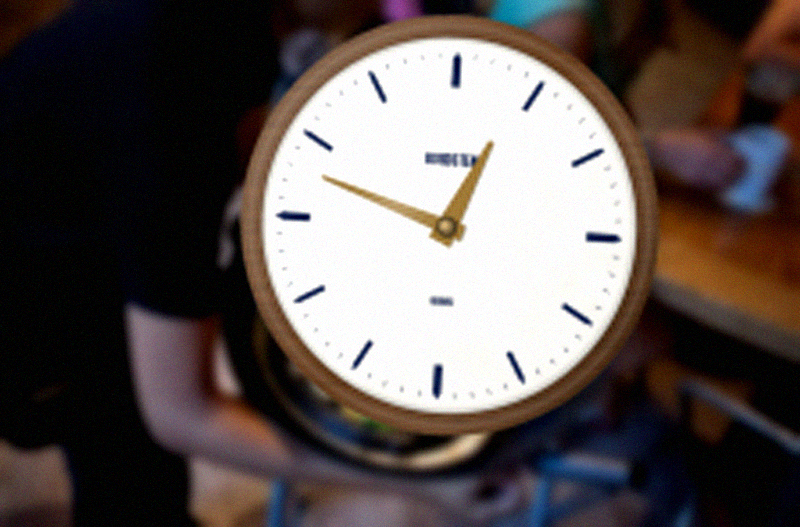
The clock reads **12:48**
